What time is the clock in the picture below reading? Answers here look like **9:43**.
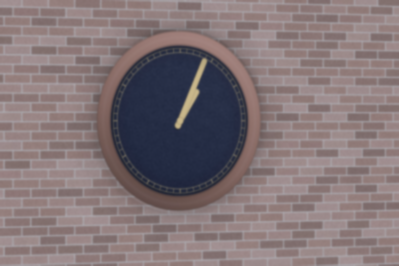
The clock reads **1:04**
